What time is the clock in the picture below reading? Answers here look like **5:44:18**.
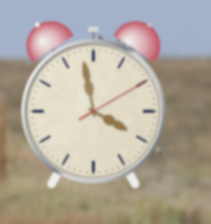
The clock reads **3:58:10**
